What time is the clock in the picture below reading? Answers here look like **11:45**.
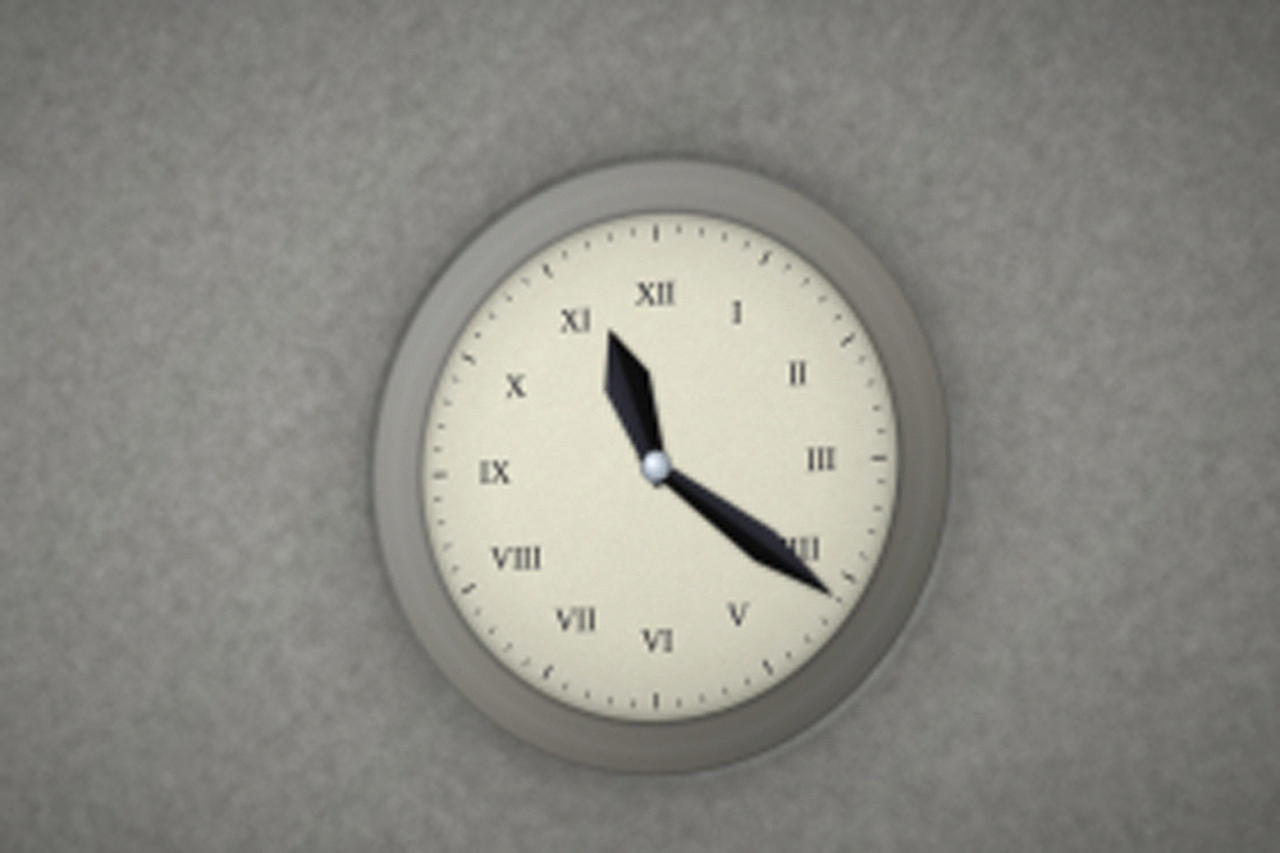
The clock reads **11:21**
